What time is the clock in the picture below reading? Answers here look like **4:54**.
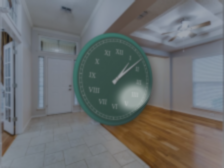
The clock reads **1:08**
